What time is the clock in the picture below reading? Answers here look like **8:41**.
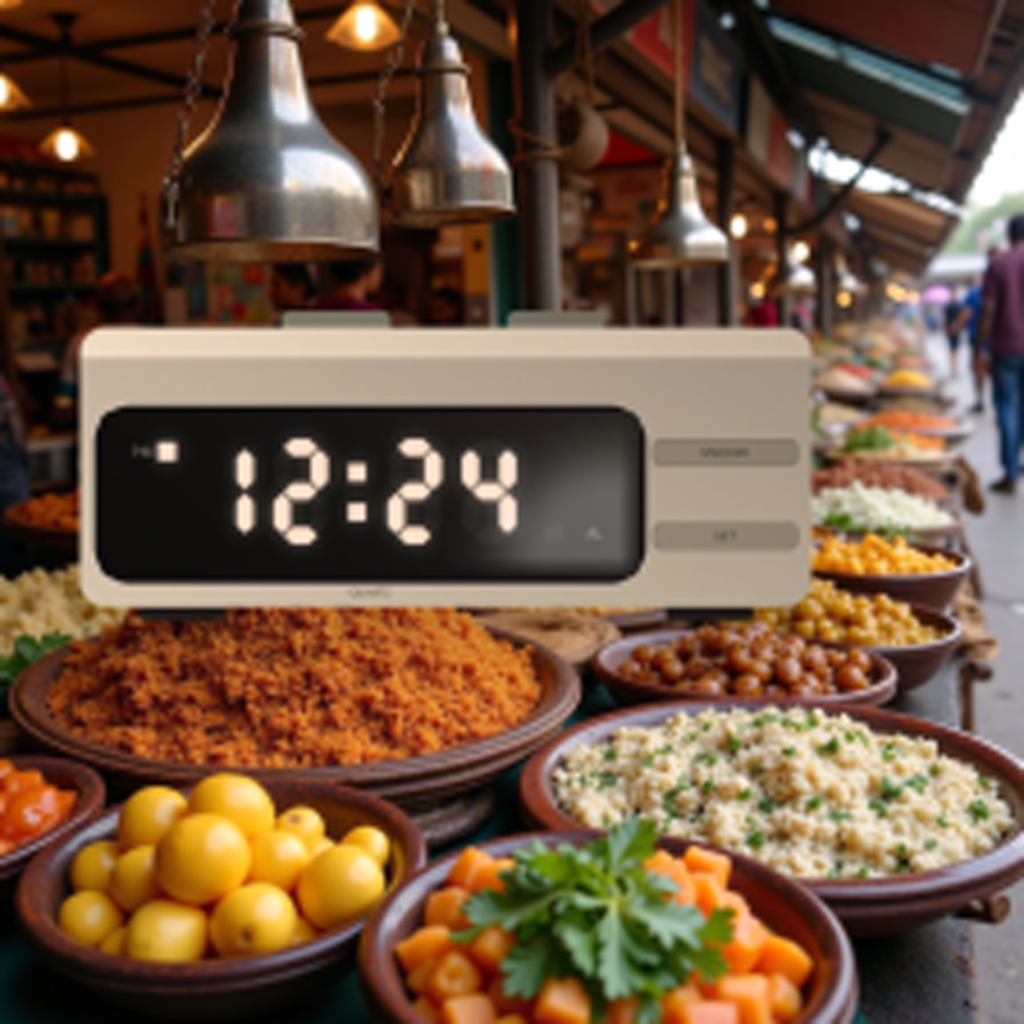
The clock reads **12:24**
